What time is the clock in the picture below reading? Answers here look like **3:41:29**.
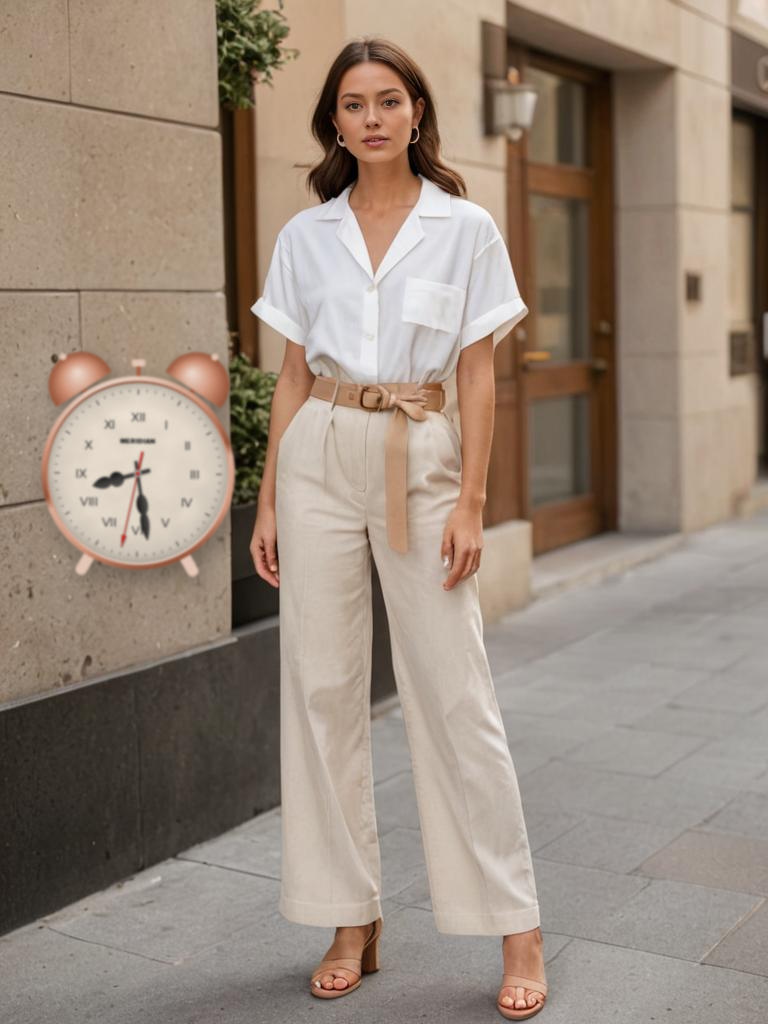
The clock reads **8:28:32**
